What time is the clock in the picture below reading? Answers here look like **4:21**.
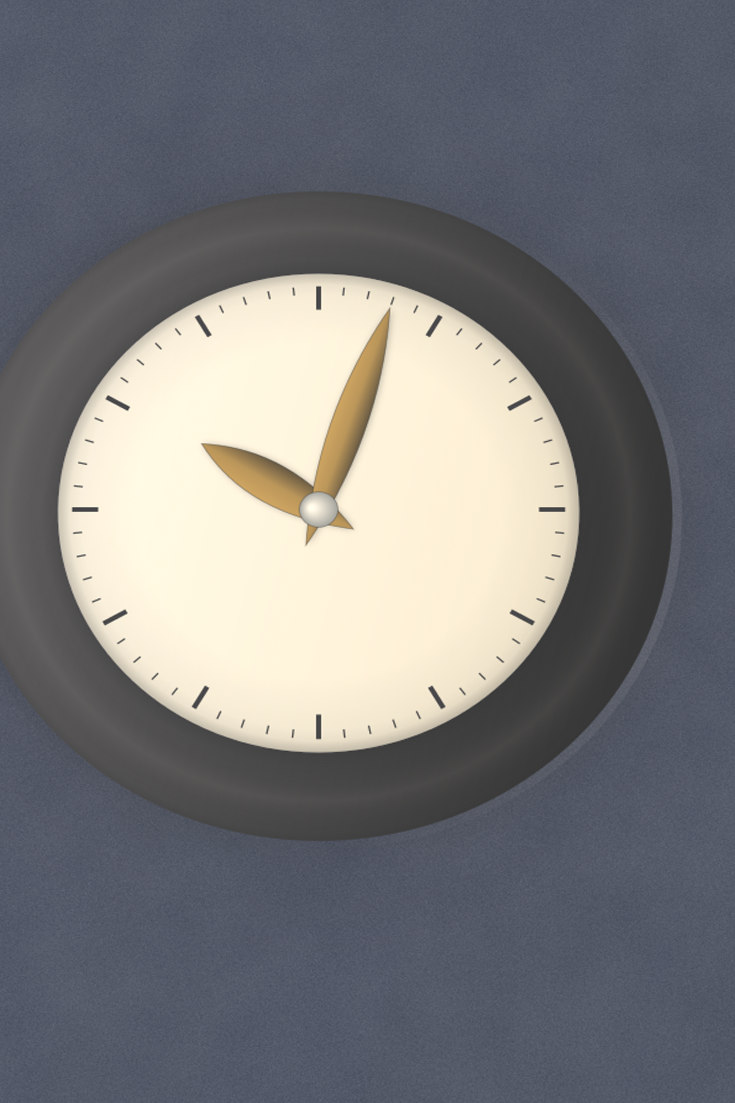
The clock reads **10:03**
